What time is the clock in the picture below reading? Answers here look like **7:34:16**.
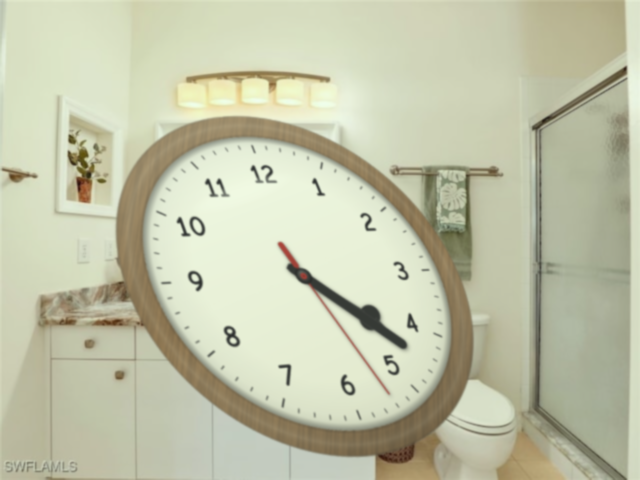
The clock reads **4:22:27**
